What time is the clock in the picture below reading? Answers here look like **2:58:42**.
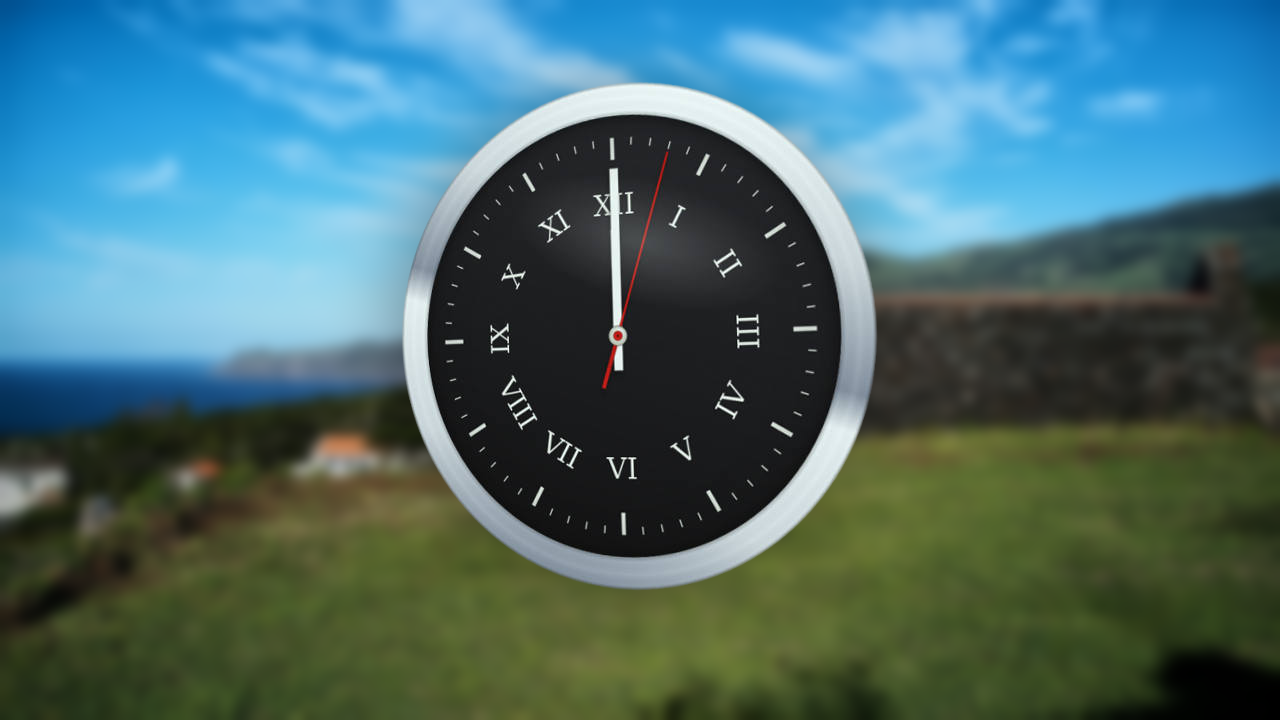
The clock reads **12:00:03**
